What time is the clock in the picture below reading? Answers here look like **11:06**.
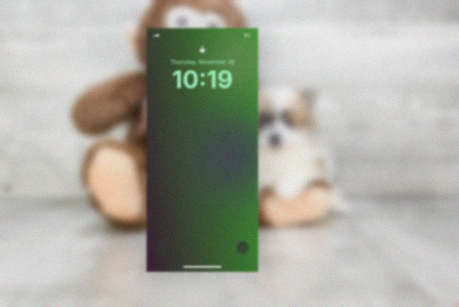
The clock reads **10:19**
